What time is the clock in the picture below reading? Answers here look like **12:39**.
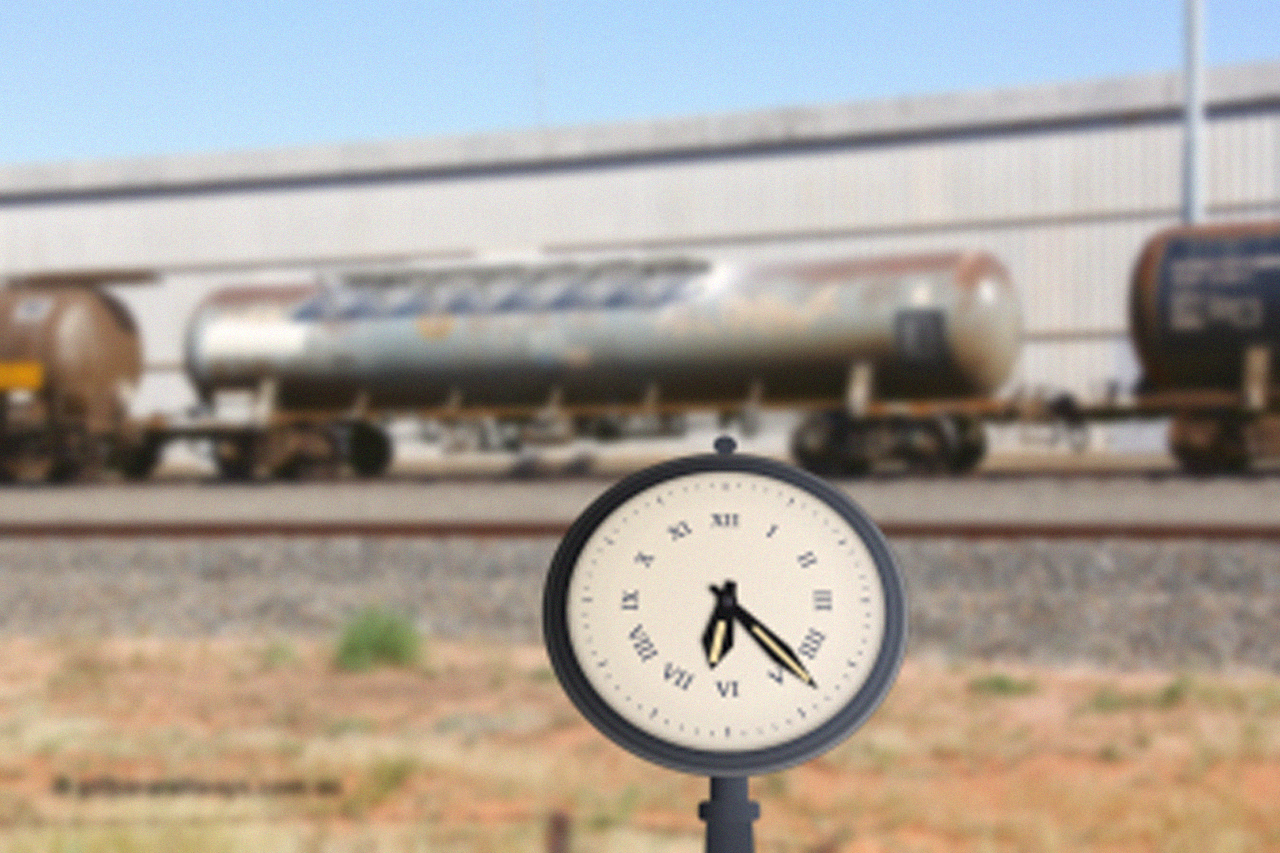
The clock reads **6:23**
